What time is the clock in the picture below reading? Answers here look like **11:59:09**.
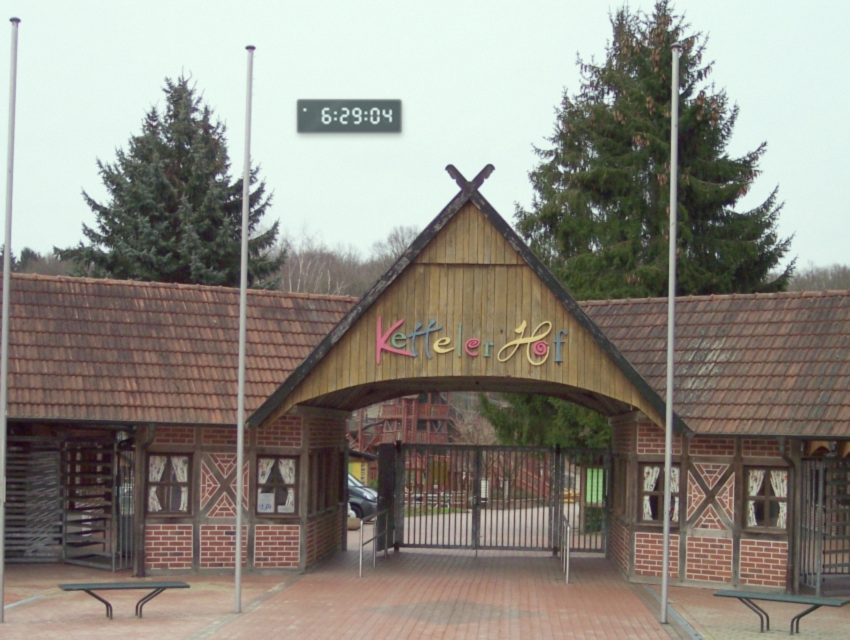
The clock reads **6:29:04**
